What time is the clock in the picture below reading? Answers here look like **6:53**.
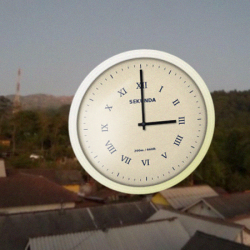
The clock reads **3:00**
